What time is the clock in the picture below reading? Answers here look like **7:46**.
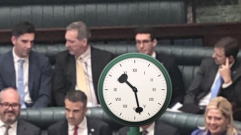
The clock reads **10:28**
